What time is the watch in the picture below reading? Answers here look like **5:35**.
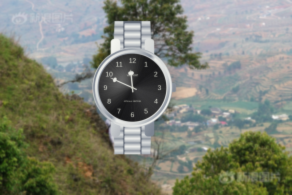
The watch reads **11:49**
